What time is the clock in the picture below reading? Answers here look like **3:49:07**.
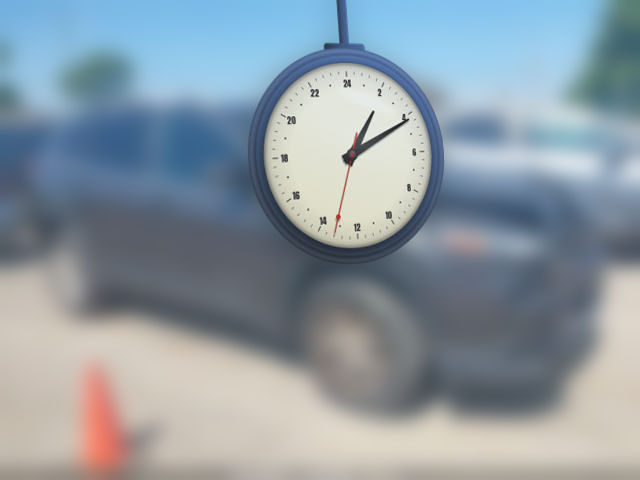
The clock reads **2:10:33**
